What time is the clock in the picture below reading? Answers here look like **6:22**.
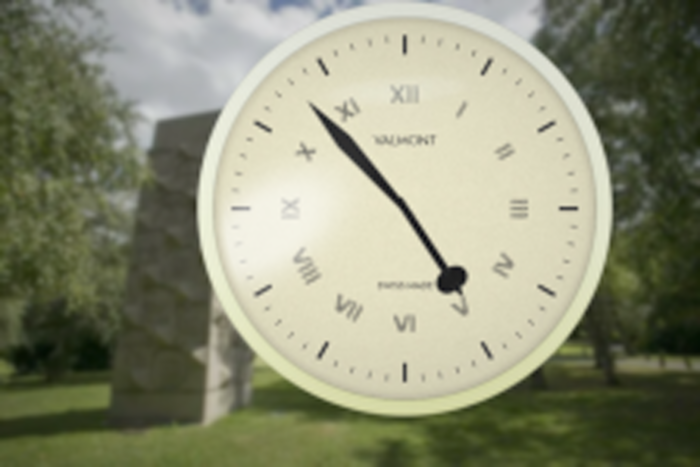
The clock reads **4:53**
